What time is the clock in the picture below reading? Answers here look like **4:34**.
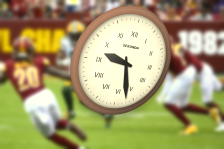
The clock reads **9:27**
